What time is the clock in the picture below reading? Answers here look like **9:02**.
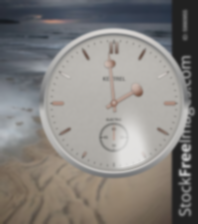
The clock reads **1:59**
